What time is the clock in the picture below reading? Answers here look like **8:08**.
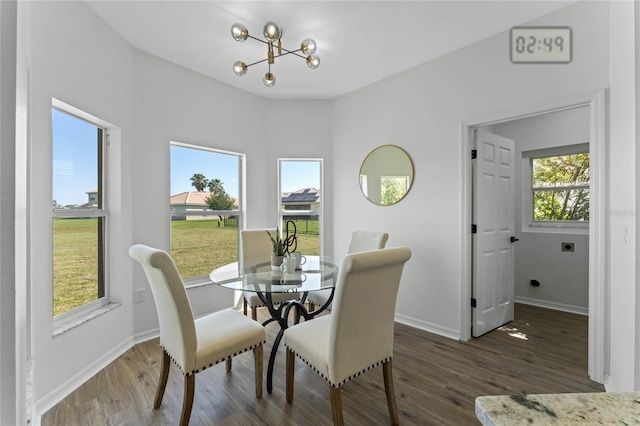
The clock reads **2:49**
